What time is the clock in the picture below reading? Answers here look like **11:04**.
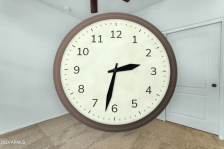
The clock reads **2:32**
